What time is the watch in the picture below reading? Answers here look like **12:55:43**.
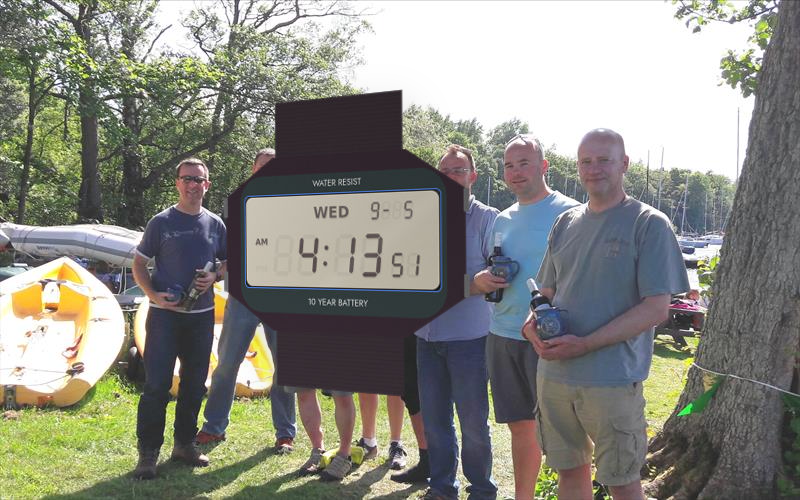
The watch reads **4:13:51**
